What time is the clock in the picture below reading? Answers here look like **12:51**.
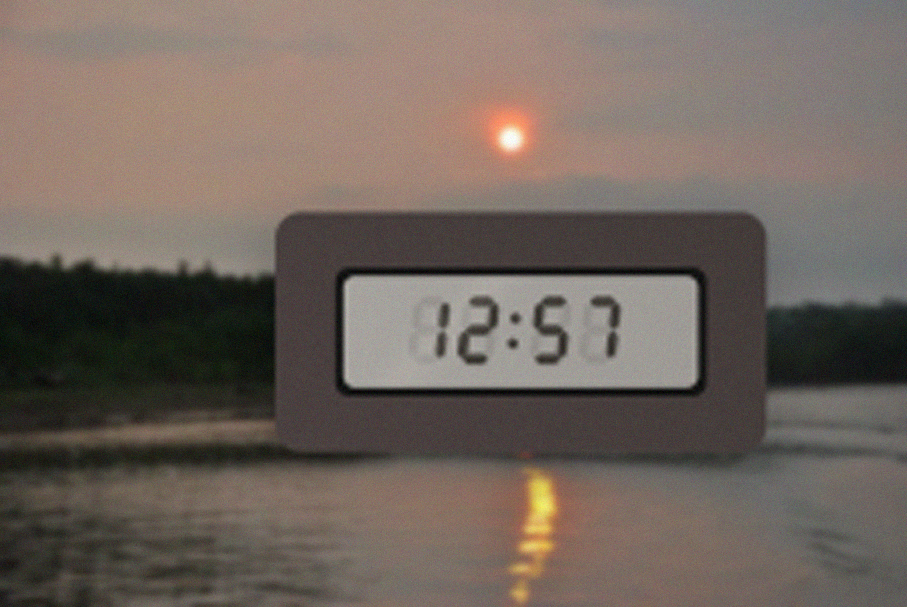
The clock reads **12:57**
